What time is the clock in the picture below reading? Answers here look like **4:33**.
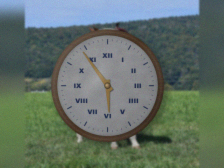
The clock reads **5:54**
